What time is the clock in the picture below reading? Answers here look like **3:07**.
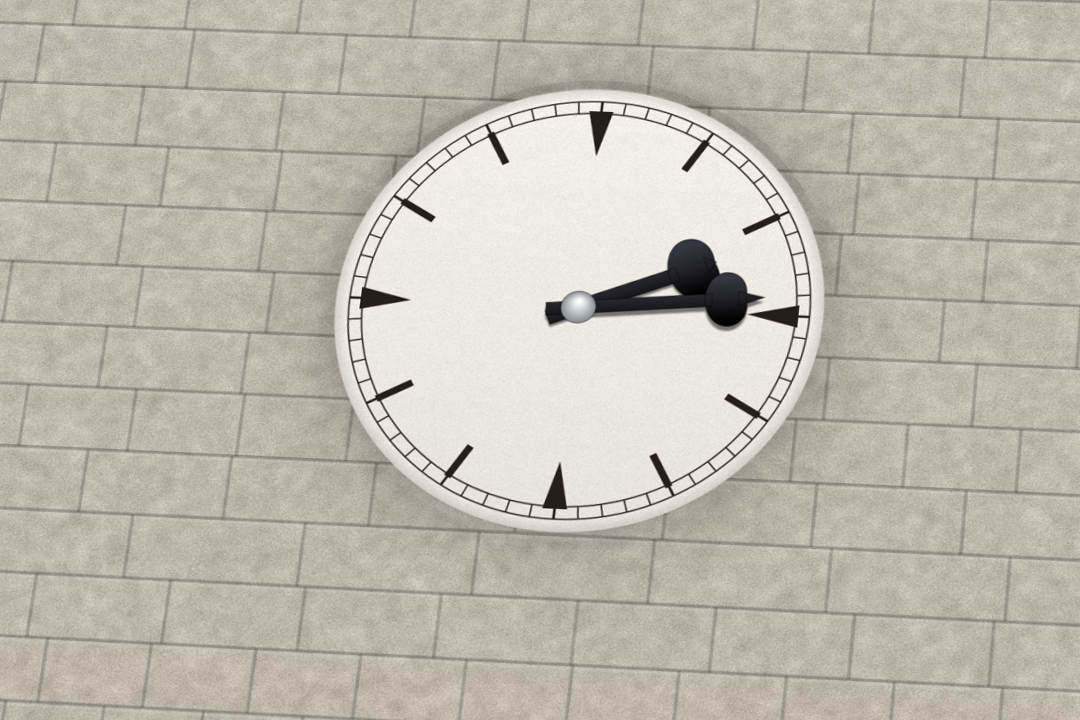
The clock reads **2:14**
